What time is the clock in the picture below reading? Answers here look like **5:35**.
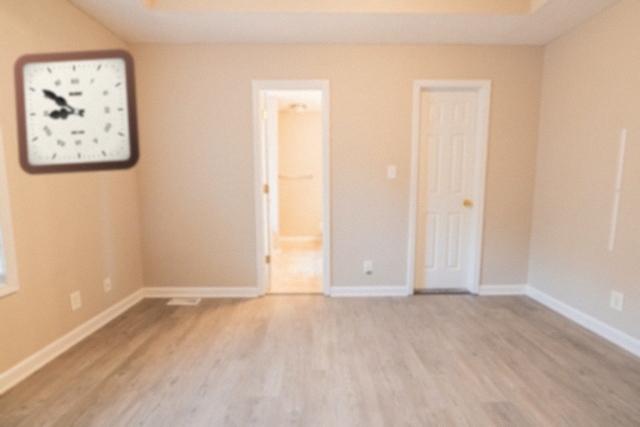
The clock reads **8:51**
